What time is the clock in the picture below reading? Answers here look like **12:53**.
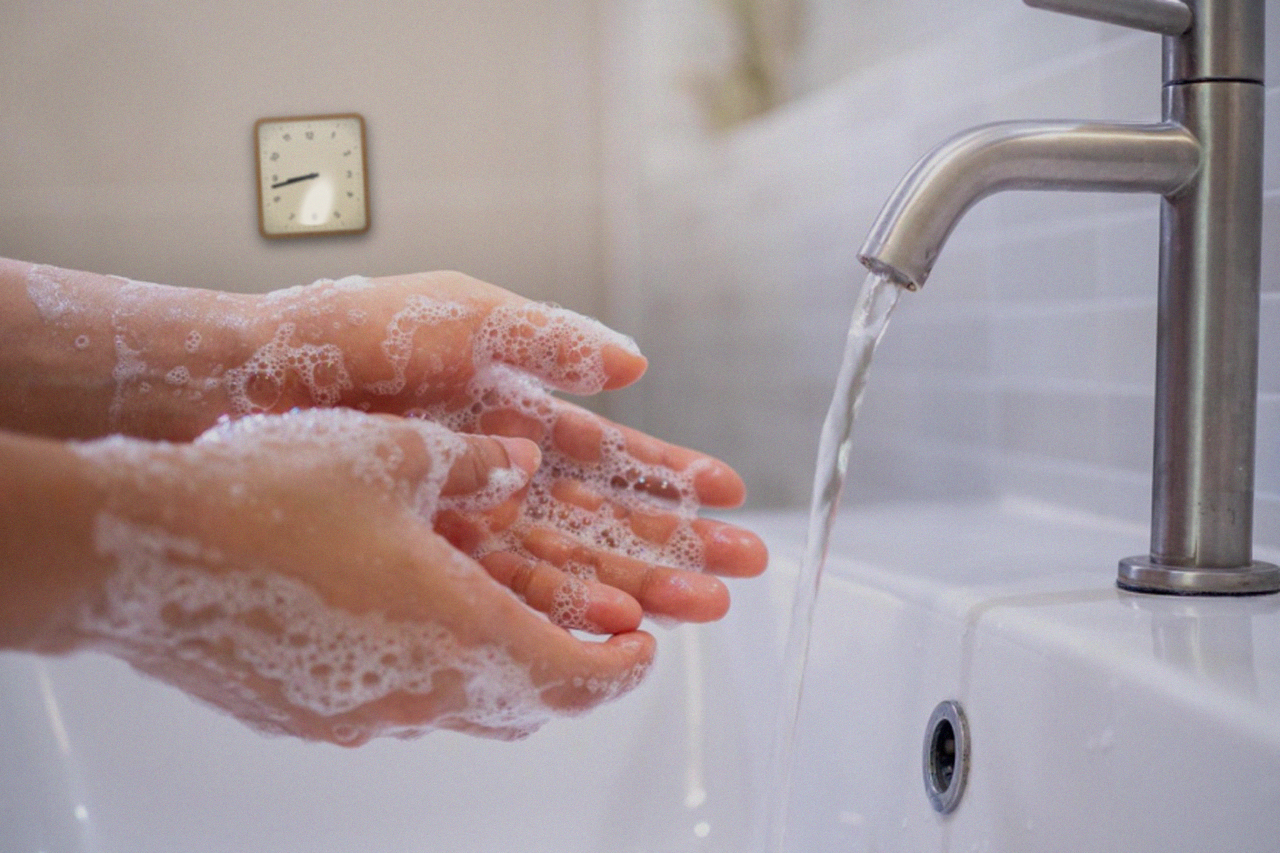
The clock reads **8:43**
